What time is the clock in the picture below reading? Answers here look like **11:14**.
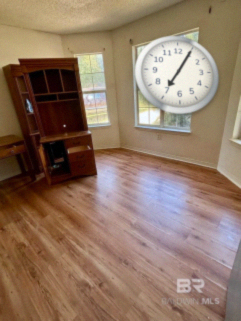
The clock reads **7:05**
